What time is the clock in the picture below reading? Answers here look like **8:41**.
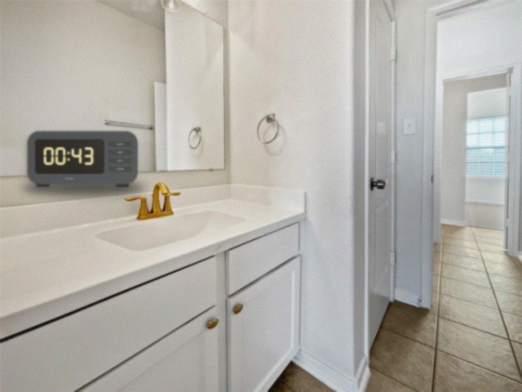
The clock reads **0:43**
